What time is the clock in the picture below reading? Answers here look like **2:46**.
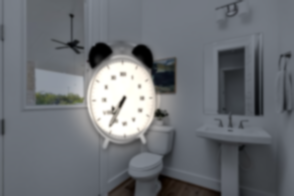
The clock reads **7:36**
